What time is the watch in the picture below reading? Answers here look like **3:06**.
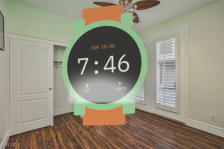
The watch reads **7:46**
